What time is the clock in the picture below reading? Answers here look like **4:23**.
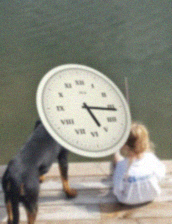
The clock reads **5:16**
